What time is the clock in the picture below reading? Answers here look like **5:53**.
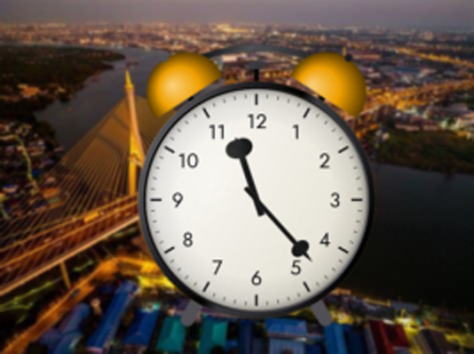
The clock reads **11:23**
